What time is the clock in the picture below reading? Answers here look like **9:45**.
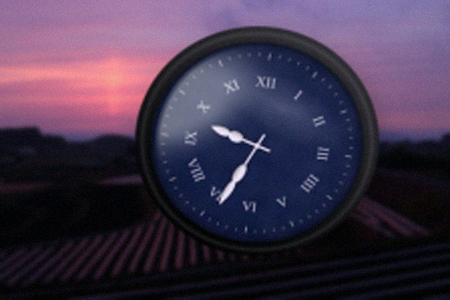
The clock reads **9:34**
